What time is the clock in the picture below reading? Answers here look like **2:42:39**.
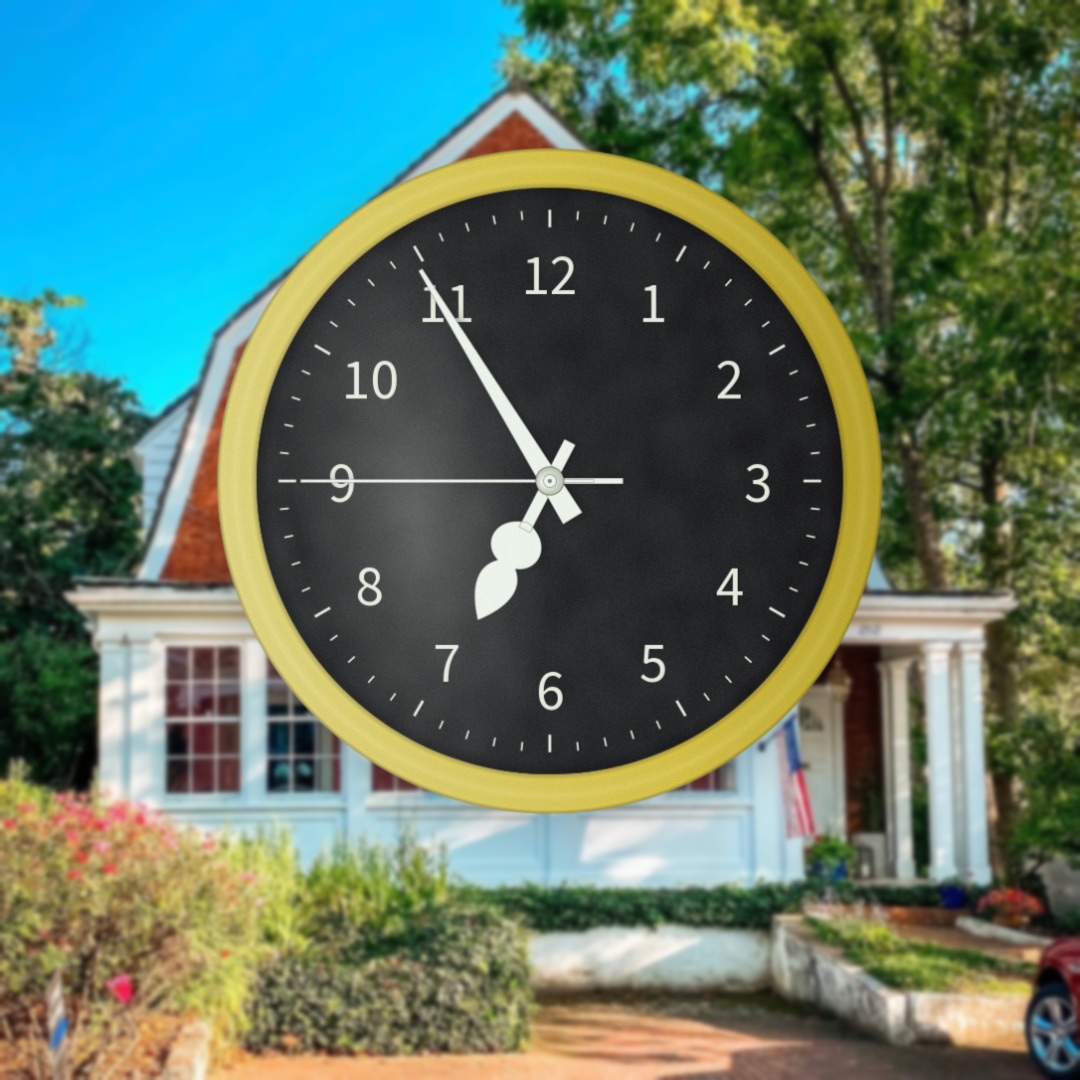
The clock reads **6:54:45**
